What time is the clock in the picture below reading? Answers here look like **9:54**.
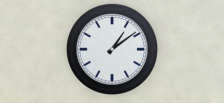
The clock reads **1:09**
